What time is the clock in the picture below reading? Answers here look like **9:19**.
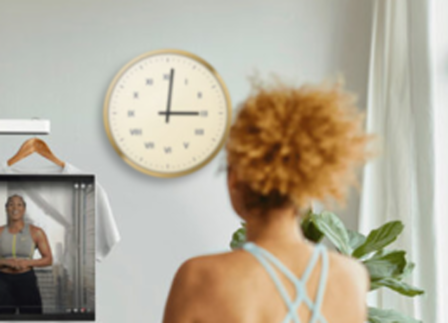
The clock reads **3:01**
